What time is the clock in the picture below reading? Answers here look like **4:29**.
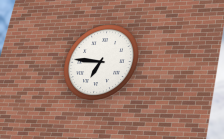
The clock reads **6:46**
